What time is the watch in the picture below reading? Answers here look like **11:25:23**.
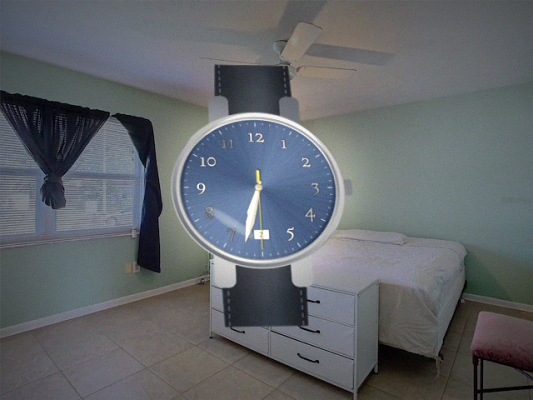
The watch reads **6:32:30**
